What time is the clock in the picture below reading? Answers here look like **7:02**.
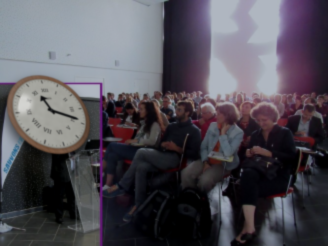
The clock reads **11:19**
